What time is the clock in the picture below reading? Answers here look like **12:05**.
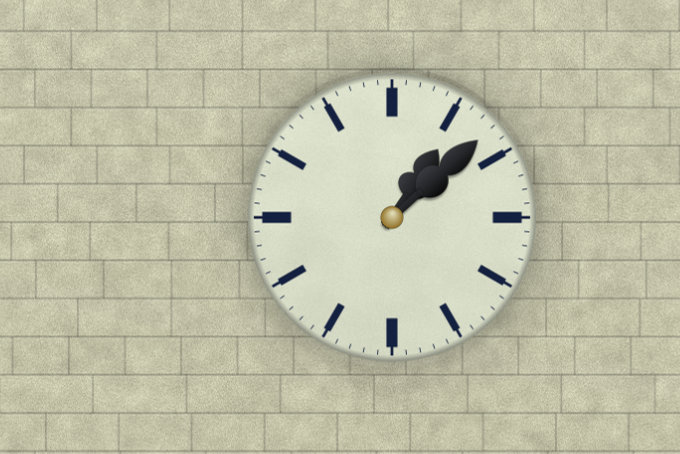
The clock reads **1:08**
